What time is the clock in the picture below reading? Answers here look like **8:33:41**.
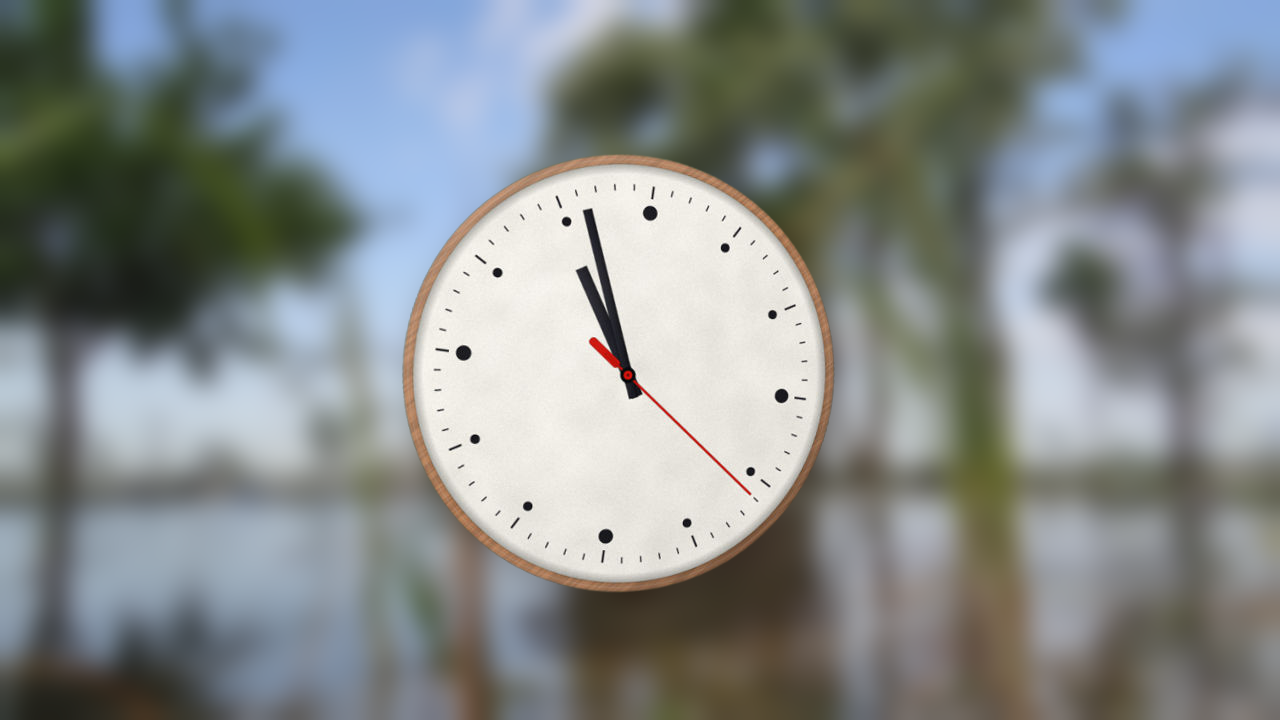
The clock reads **10:56:21**
